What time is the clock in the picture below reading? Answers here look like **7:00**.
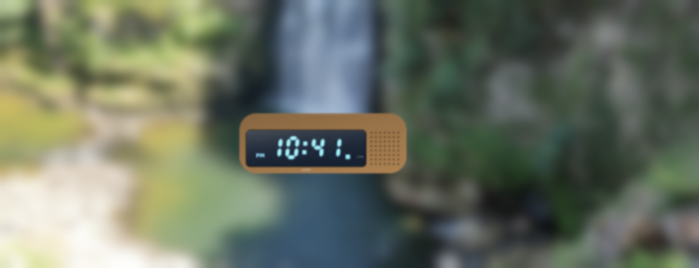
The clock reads **10:41**
